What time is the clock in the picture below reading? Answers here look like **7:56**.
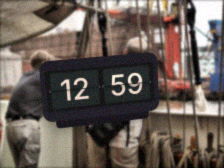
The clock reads **12:59**
